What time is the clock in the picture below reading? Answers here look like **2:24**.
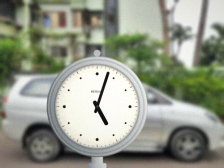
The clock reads **5:03**
